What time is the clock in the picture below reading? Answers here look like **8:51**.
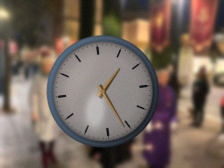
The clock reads **1:26**
